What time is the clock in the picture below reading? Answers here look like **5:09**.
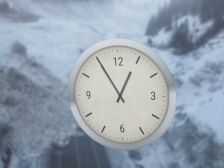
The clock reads **12:55**
